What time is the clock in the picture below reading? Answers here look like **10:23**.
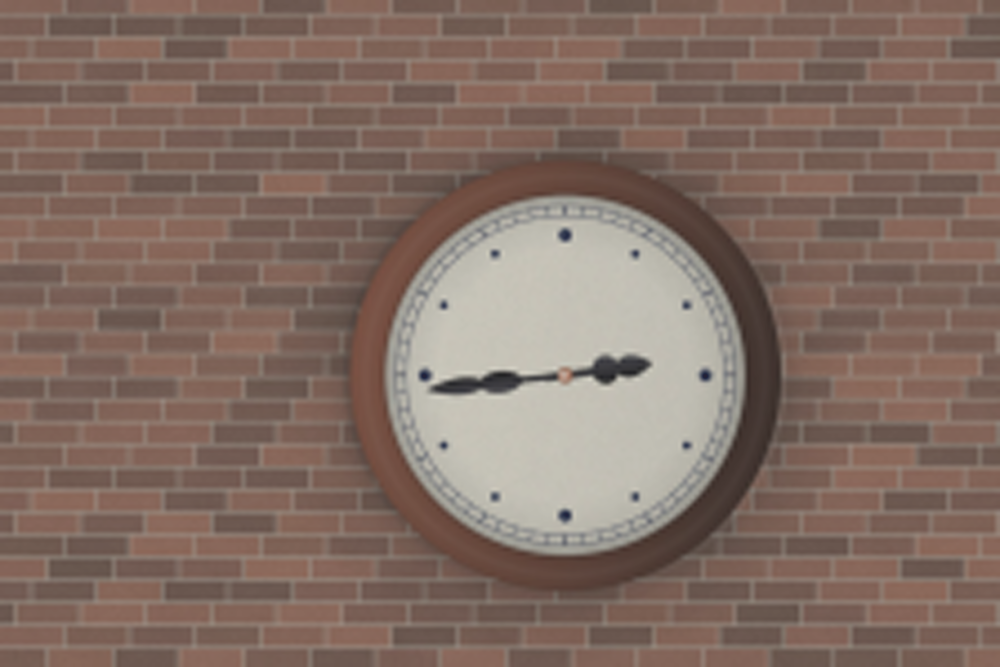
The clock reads **2:44**
